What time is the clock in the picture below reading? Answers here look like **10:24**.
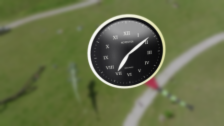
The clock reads **7:09**
